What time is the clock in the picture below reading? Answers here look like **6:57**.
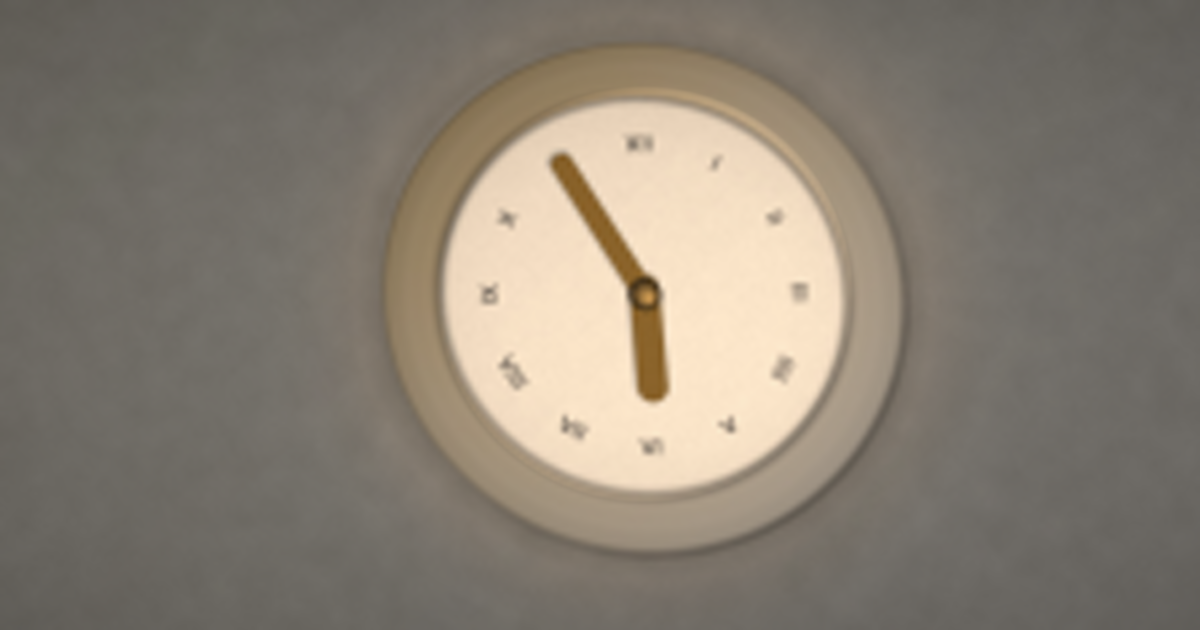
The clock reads **5:55**
